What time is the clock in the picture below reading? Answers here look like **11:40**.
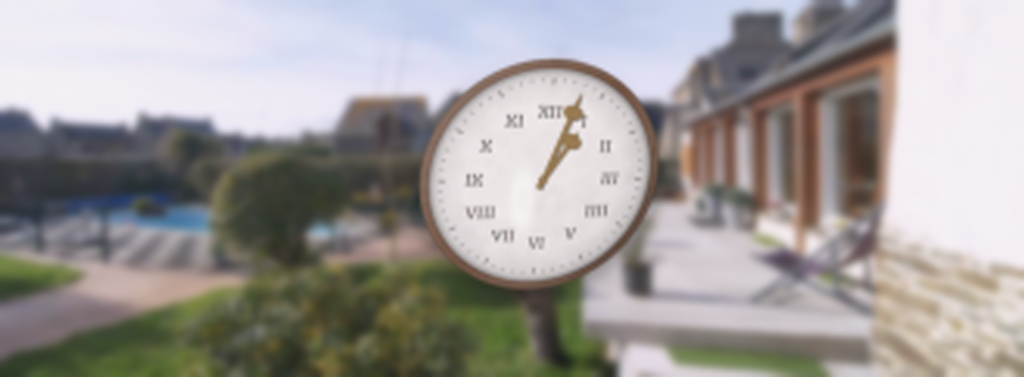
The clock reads **1:03**
